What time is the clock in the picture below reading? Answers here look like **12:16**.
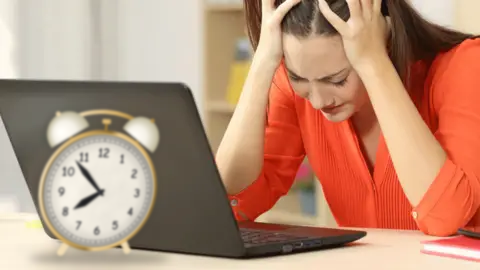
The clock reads **7:53**
